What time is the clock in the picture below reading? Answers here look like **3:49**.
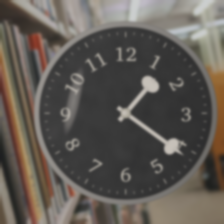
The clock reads **1:21**
